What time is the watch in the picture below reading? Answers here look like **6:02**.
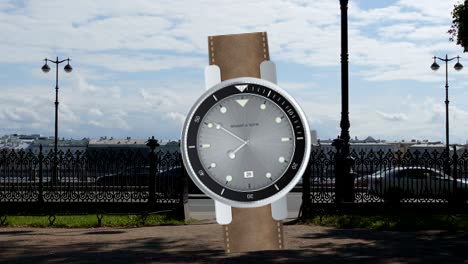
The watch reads **7:51**
